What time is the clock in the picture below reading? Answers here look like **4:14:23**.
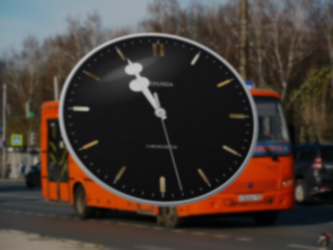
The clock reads **10:55:28**
